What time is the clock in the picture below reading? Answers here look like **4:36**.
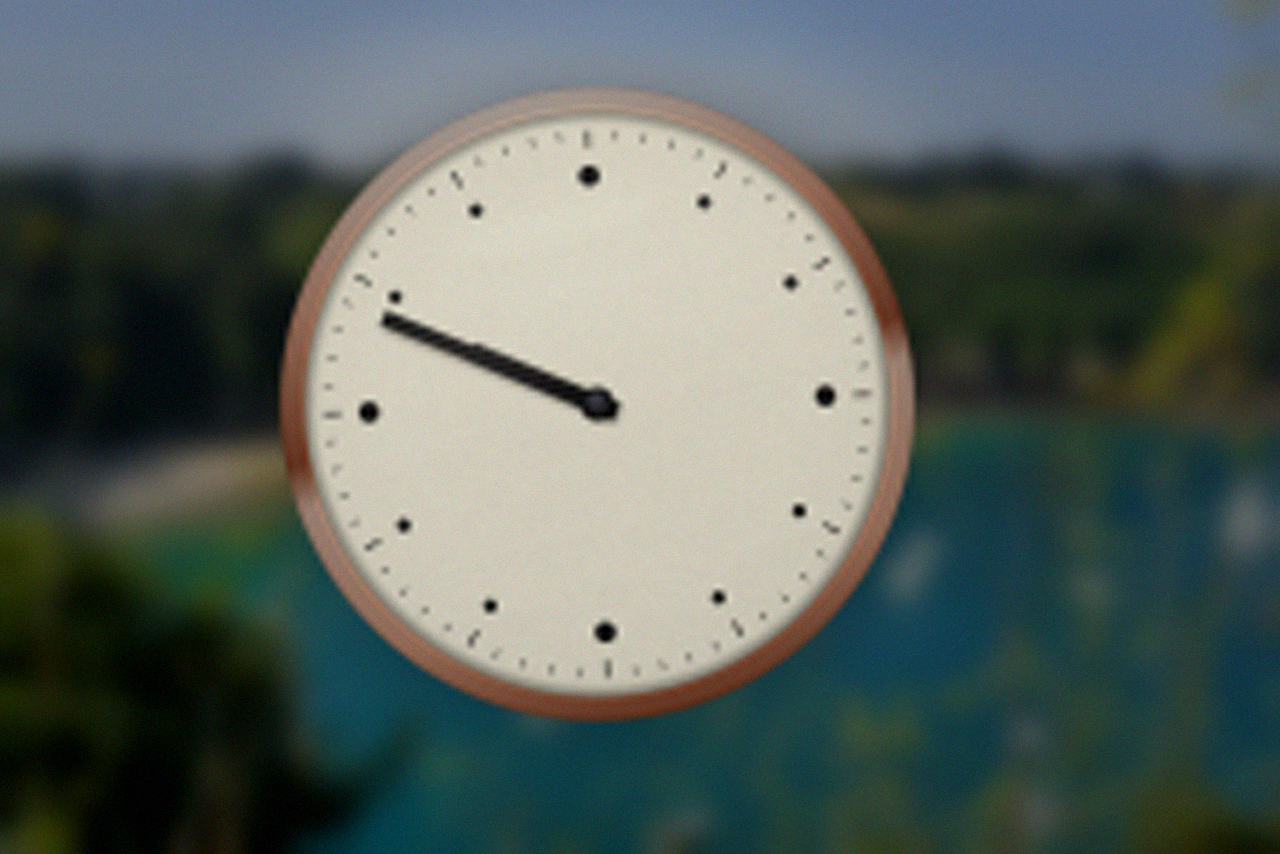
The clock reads **9:49**
